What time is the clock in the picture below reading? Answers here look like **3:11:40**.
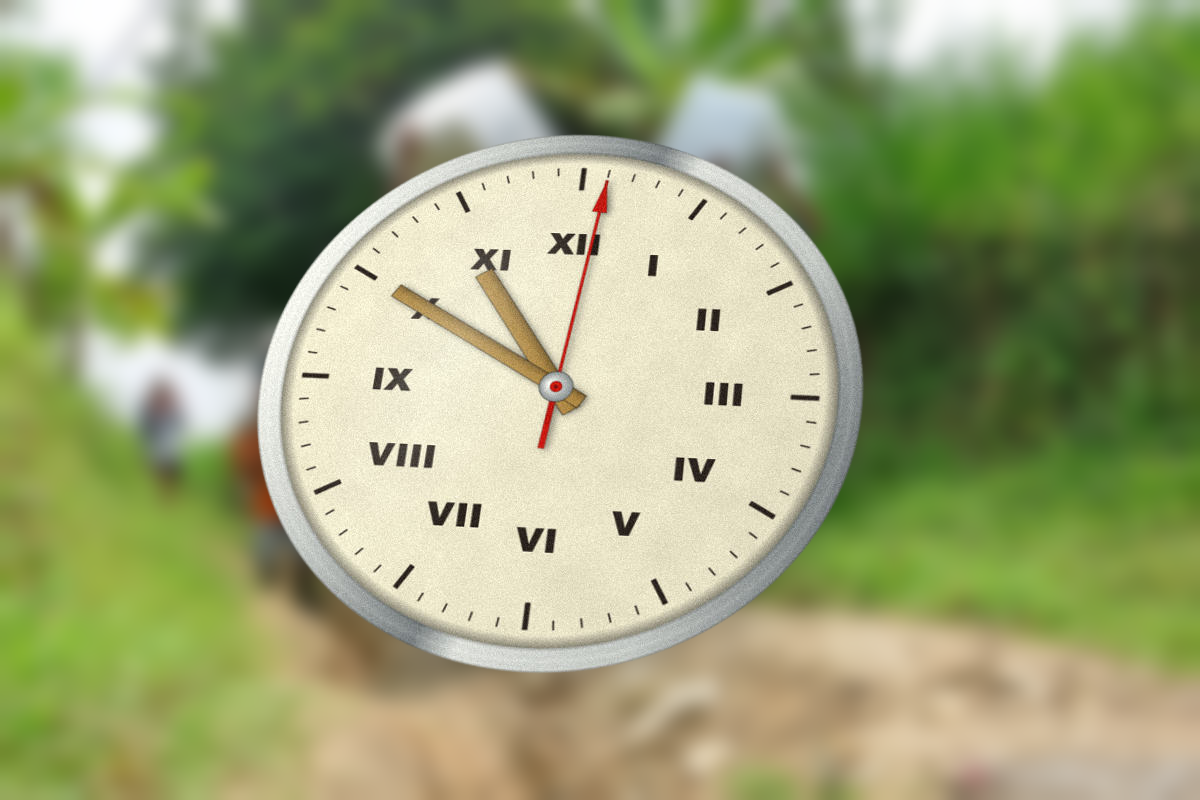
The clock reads **10:50:01**
